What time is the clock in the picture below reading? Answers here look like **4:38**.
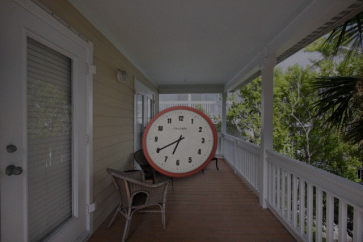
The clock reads **6:40**
